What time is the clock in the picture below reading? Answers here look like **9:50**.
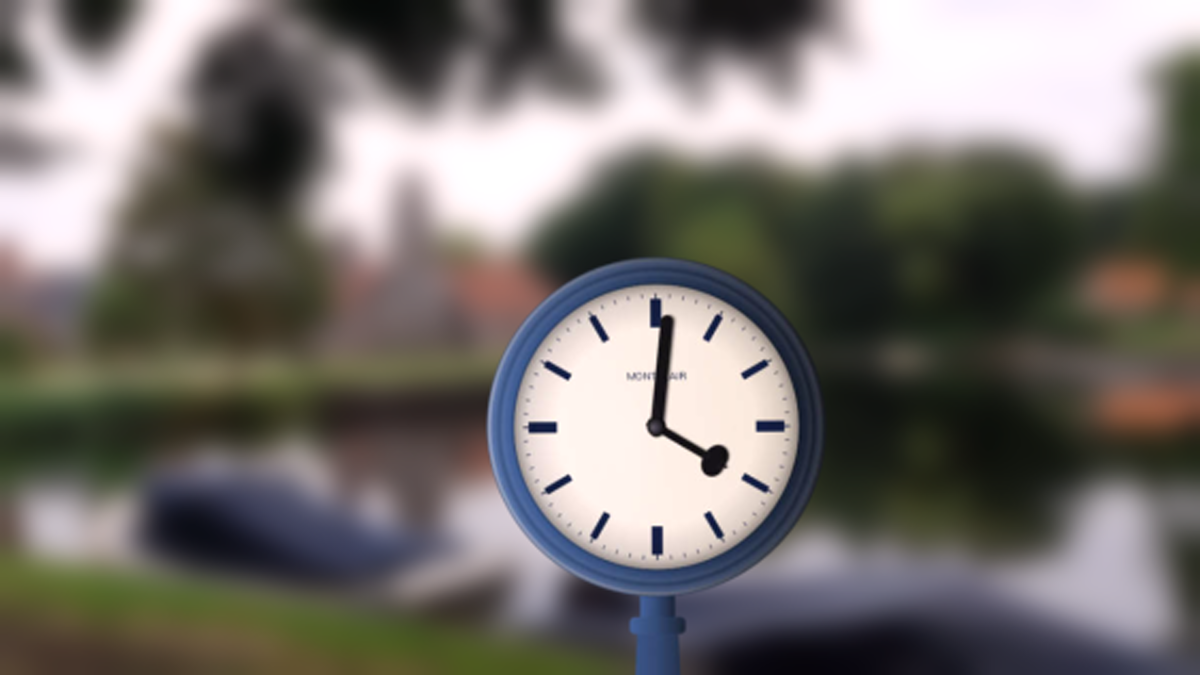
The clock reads **4:01**
